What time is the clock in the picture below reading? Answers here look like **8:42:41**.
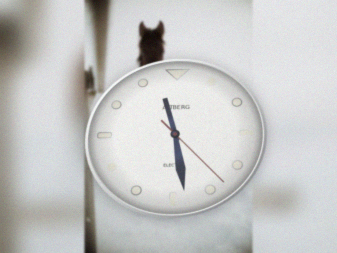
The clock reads **11:28:23**
